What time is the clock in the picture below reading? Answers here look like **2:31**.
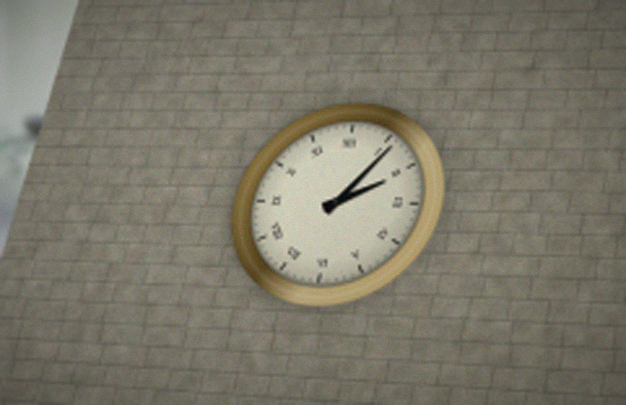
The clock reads **2:06**
